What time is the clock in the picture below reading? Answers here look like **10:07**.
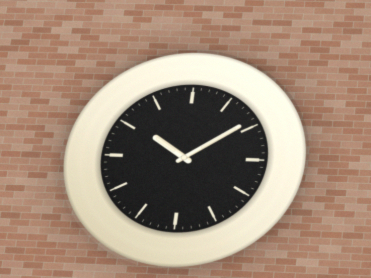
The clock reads **10:09**
